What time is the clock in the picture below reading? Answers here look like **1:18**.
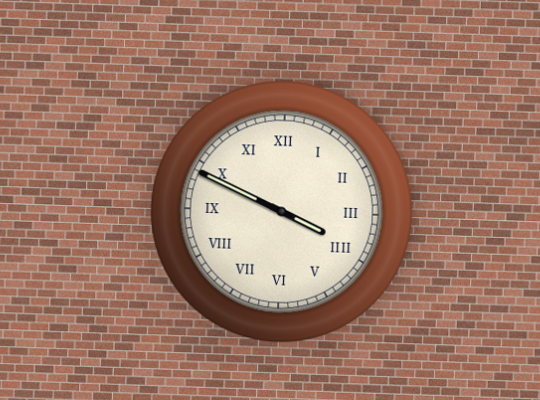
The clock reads **3:49**
